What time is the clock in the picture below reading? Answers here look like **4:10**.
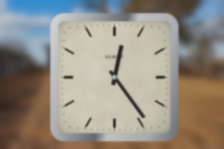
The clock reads **12:24**
